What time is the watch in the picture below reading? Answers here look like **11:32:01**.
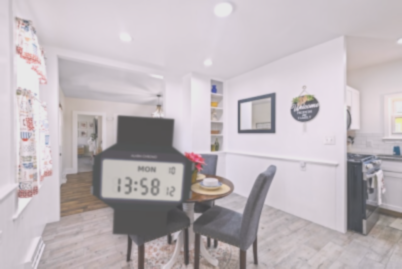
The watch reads **13:58:12**
